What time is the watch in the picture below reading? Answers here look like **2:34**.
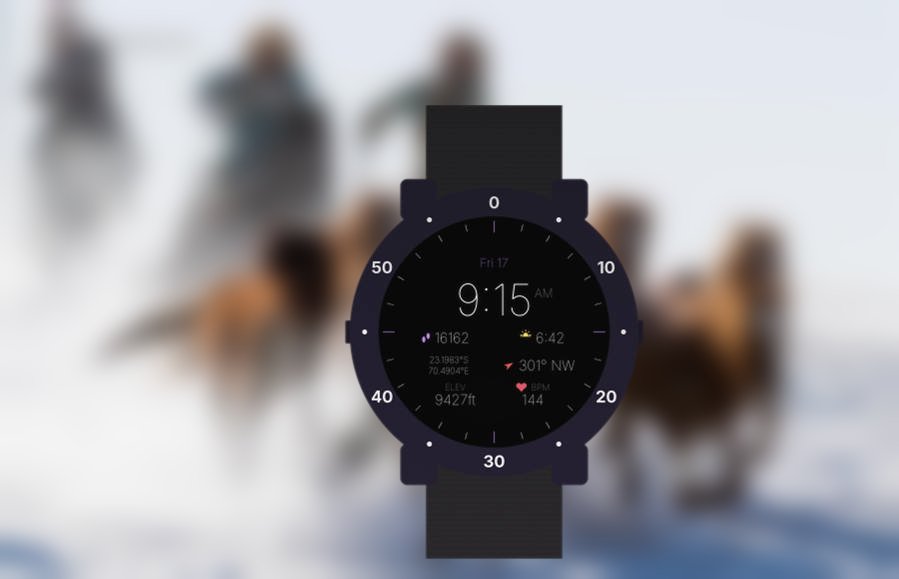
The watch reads **9:15**
